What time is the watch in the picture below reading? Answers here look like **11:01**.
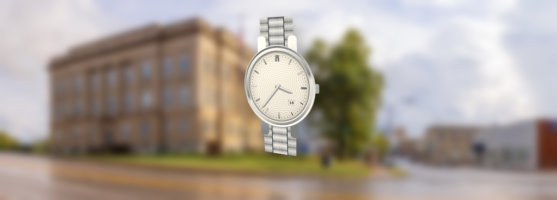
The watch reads **3:37**
